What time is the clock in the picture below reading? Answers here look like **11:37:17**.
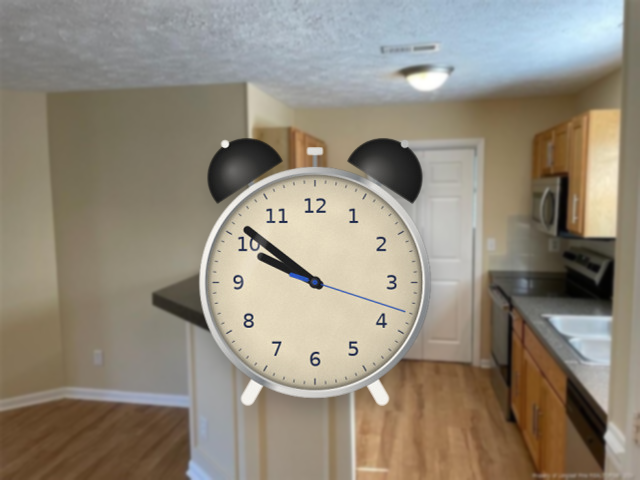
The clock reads **9:51:18**
